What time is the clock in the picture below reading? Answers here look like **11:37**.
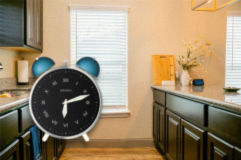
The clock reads **6:12**
